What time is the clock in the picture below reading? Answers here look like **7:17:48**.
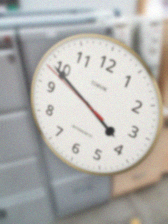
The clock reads **3:48:48**
